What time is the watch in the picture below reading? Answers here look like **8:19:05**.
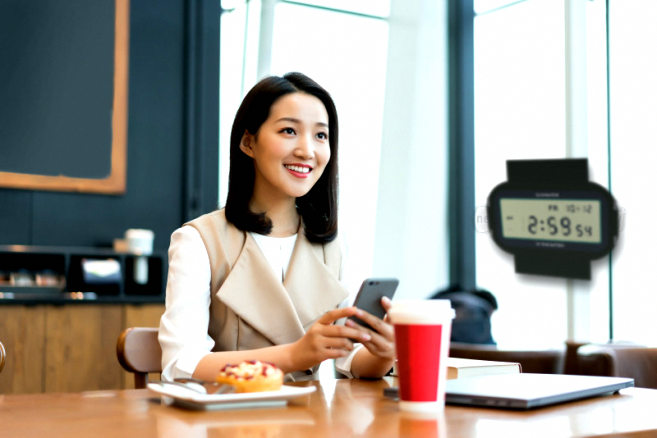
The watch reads **2:59:54**
